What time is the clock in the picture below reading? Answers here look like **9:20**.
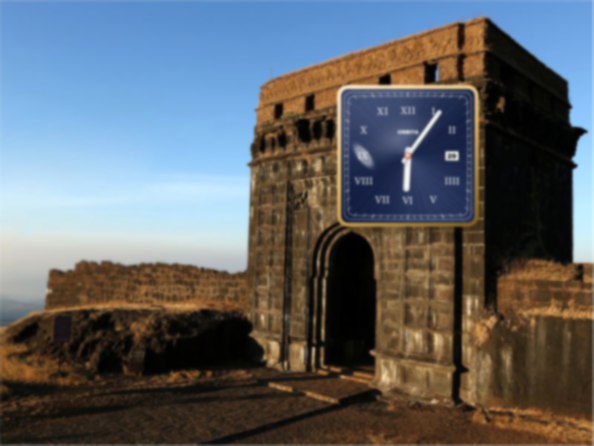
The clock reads **6:06**
